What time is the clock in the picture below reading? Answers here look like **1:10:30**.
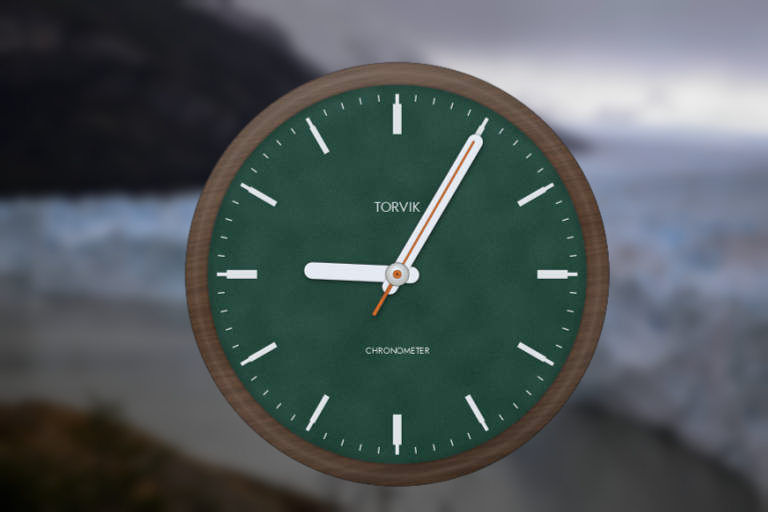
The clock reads **9:05:05**
